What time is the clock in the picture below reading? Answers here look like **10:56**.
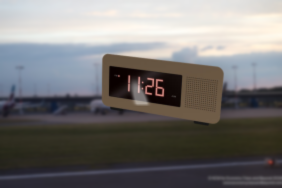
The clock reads **11:26**
